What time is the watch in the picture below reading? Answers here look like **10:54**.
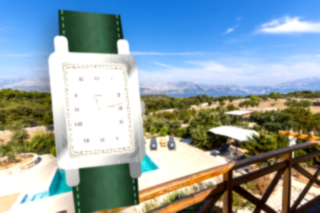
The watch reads **11:13**
